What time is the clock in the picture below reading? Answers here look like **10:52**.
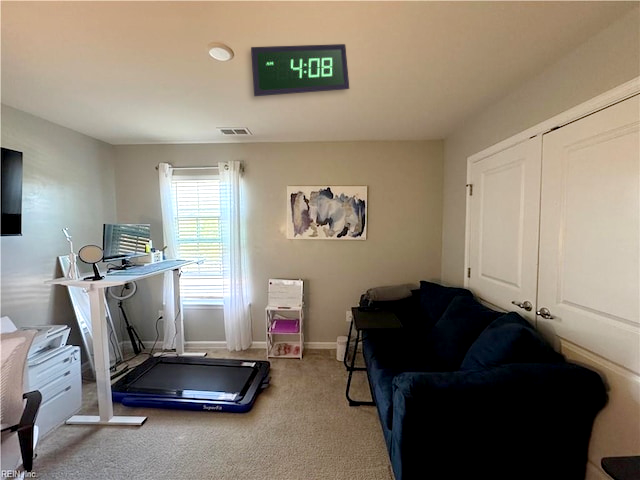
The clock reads **4:08**
